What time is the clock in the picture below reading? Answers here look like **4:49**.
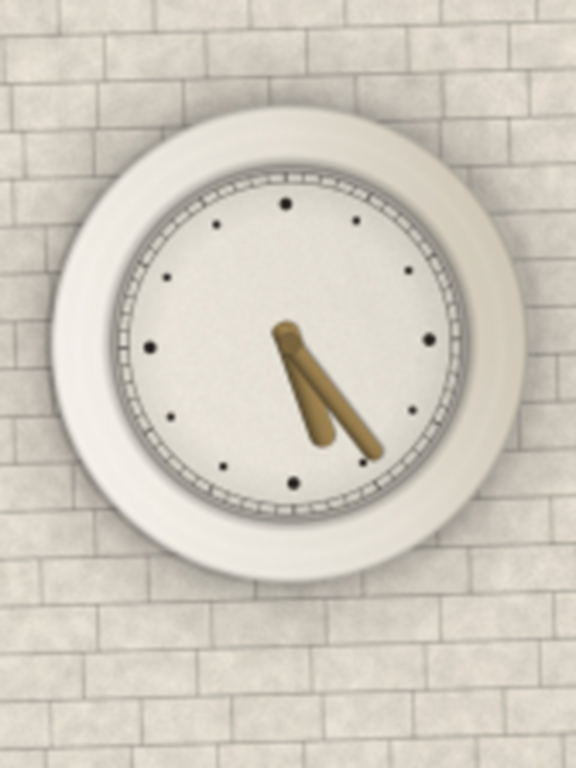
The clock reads **5:24**
